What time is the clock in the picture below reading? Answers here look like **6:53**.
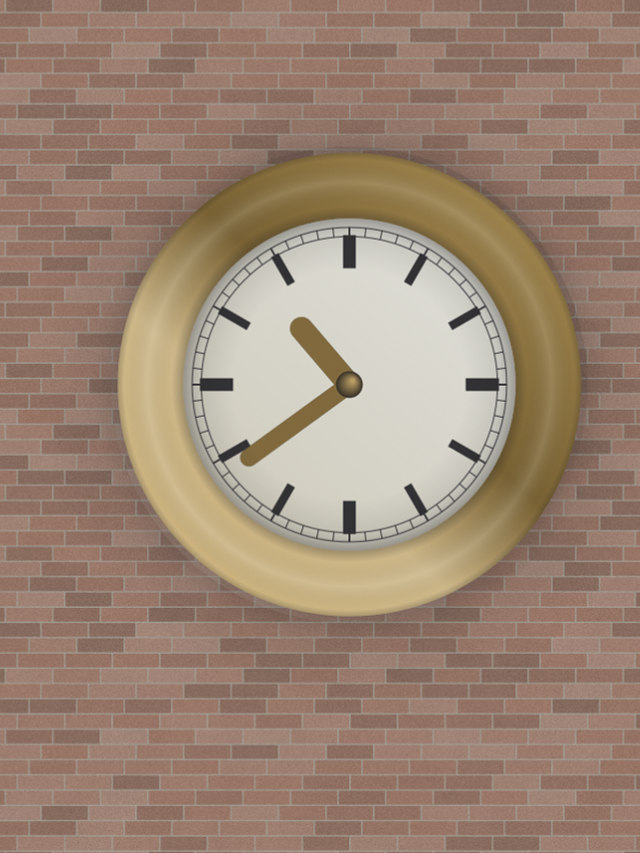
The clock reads **10:39**
